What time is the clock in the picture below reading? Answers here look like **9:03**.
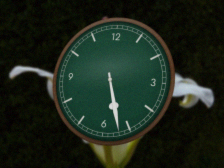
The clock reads **5:27**
